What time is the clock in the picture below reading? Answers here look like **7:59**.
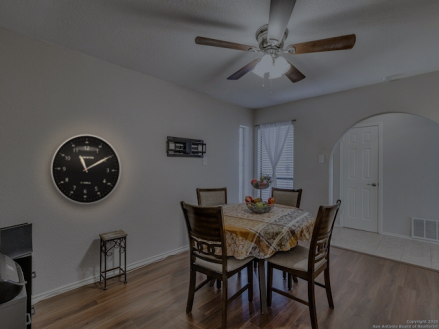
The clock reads **11:10**
